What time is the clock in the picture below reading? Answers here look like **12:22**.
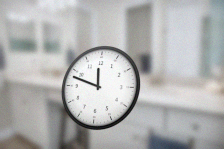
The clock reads **11:48**
